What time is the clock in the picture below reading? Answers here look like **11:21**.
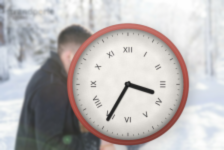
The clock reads **3:35**
